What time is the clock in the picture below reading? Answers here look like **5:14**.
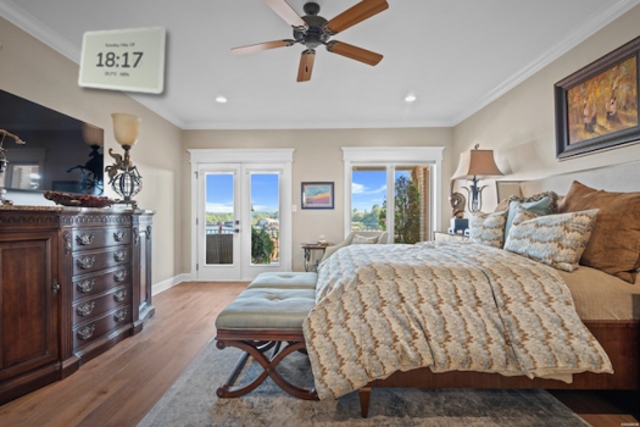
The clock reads **18:17**
